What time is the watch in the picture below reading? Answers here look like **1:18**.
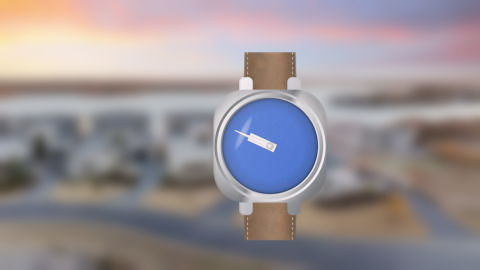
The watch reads **9:49**
